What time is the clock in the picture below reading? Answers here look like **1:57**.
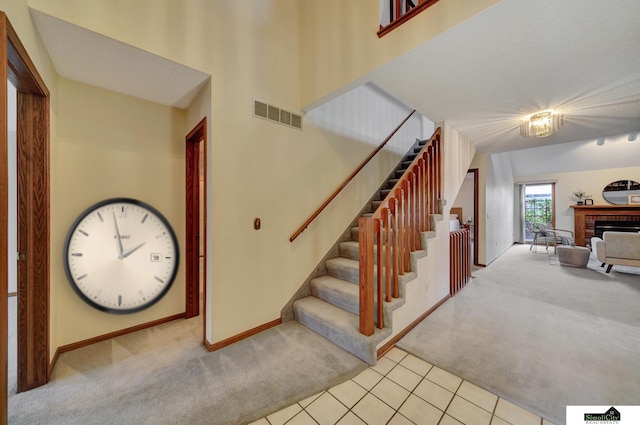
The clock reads **1:58**
